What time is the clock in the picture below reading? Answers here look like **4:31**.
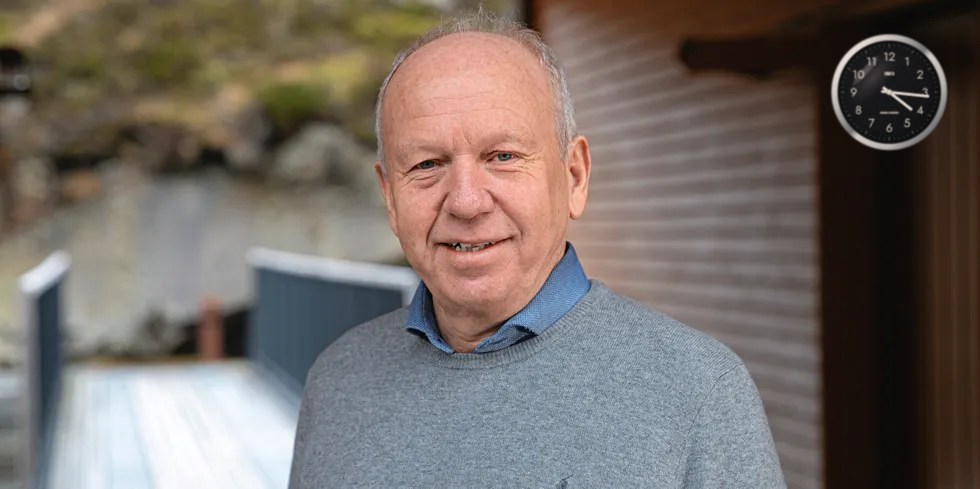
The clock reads **4:16**
